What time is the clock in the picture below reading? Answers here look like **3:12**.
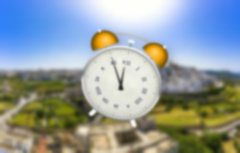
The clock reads **11:55**
